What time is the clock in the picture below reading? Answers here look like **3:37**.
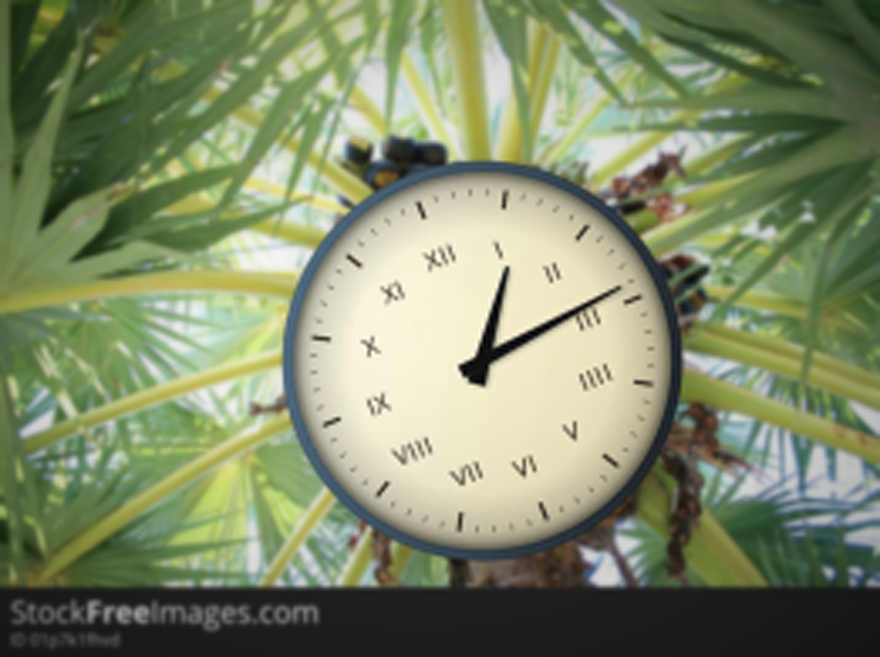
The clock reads **1:14**
